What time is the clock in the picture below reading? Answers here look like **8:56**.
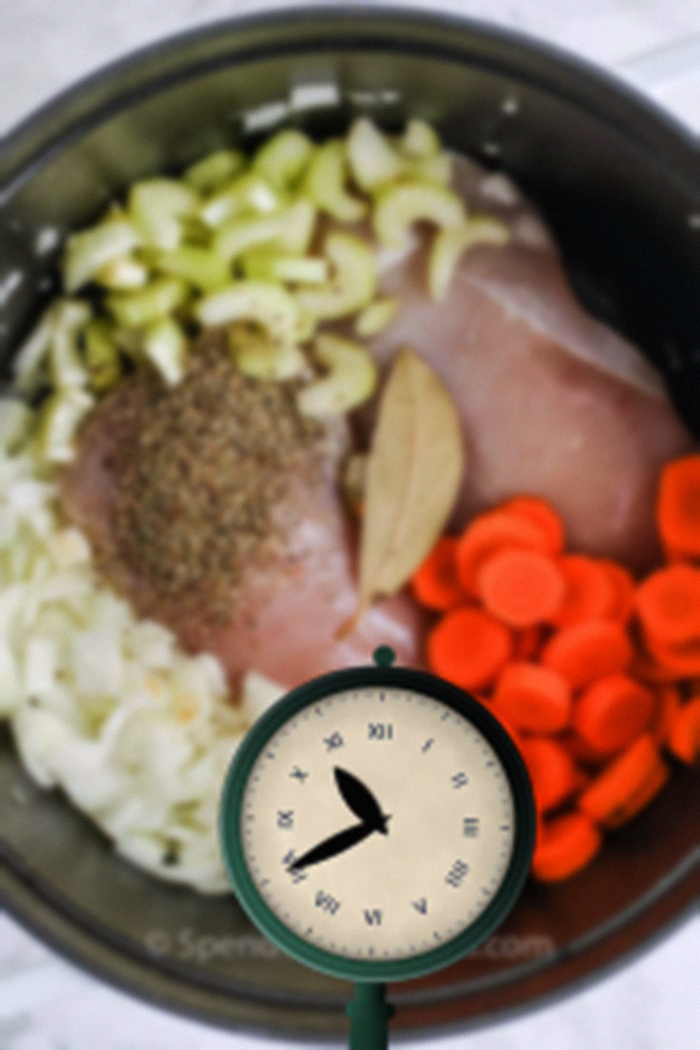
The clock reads **10:40**
